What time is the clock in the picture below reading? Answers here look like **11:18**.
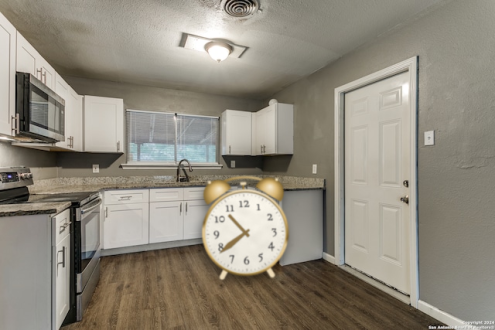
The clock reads **10:39**
